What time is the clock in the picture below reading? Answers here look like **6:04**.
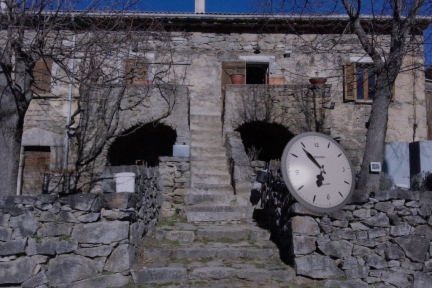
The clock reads **6:54**
